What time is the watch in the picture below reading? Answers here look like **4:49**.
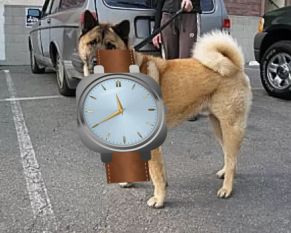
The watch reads **11:40**
